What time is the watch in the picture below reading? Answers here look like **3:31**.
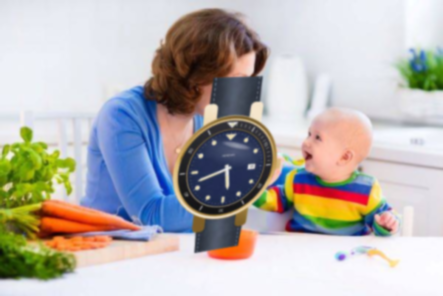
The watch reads **5:42**
